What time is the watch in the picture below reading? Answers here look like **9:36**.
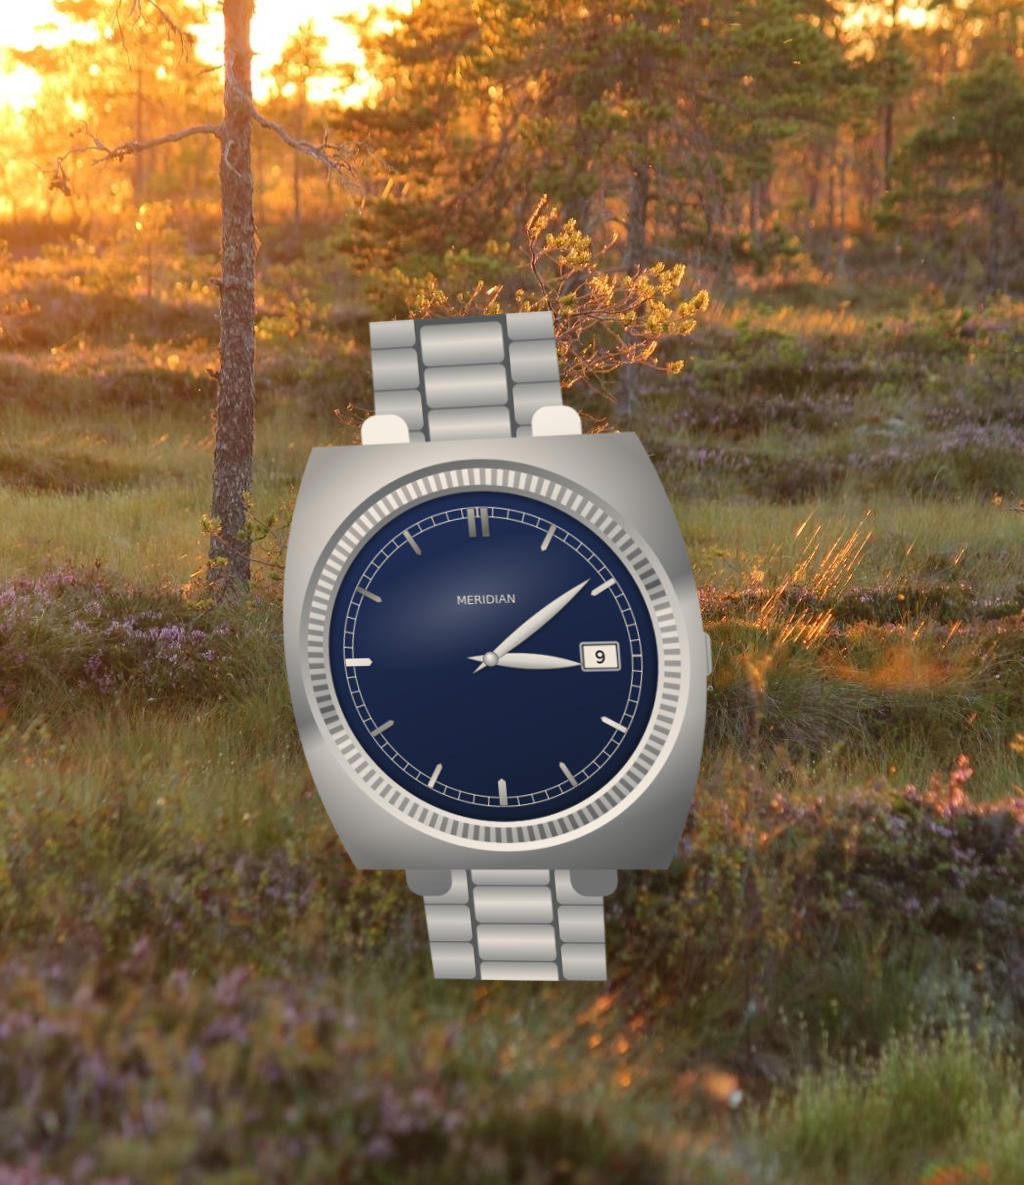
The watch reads **3:09**
